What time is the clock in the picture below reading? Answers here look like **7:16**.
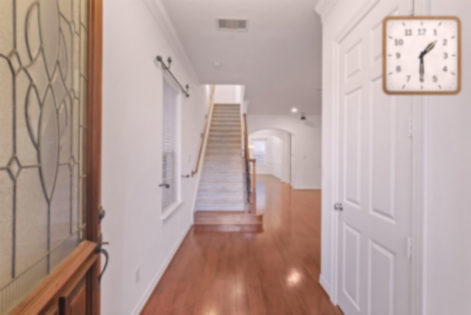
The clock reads **1:30**
